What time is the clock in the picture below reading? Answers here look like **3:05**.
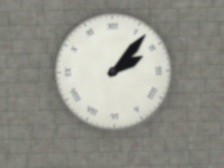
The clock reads **2:07**
